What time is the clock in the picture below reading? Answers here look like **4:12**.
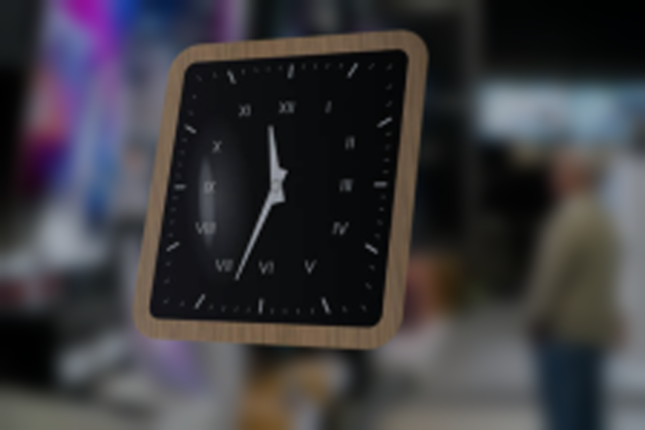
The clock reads **11:33**
